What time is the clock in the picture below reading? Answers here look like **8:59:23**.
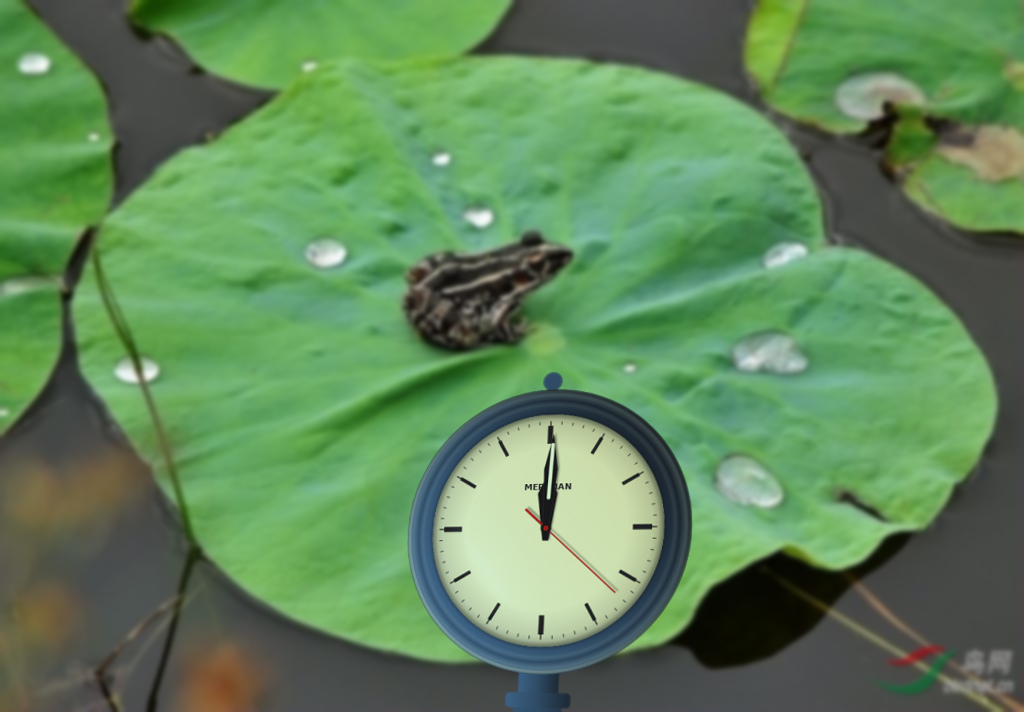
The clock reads **12:00:22**
